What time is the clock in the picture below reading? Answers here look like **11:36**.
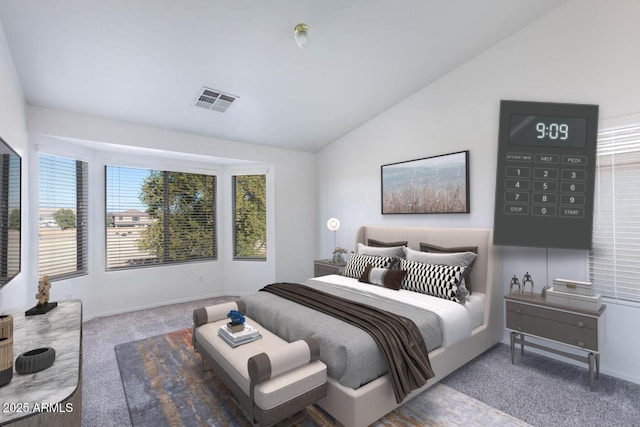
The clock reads **9:09**
